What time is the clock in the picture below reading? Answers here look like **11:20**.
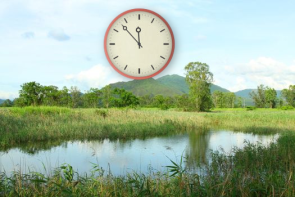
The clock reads **11:53**
